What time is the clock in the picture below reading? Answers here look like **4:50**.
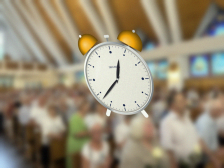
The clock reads **12:38**
